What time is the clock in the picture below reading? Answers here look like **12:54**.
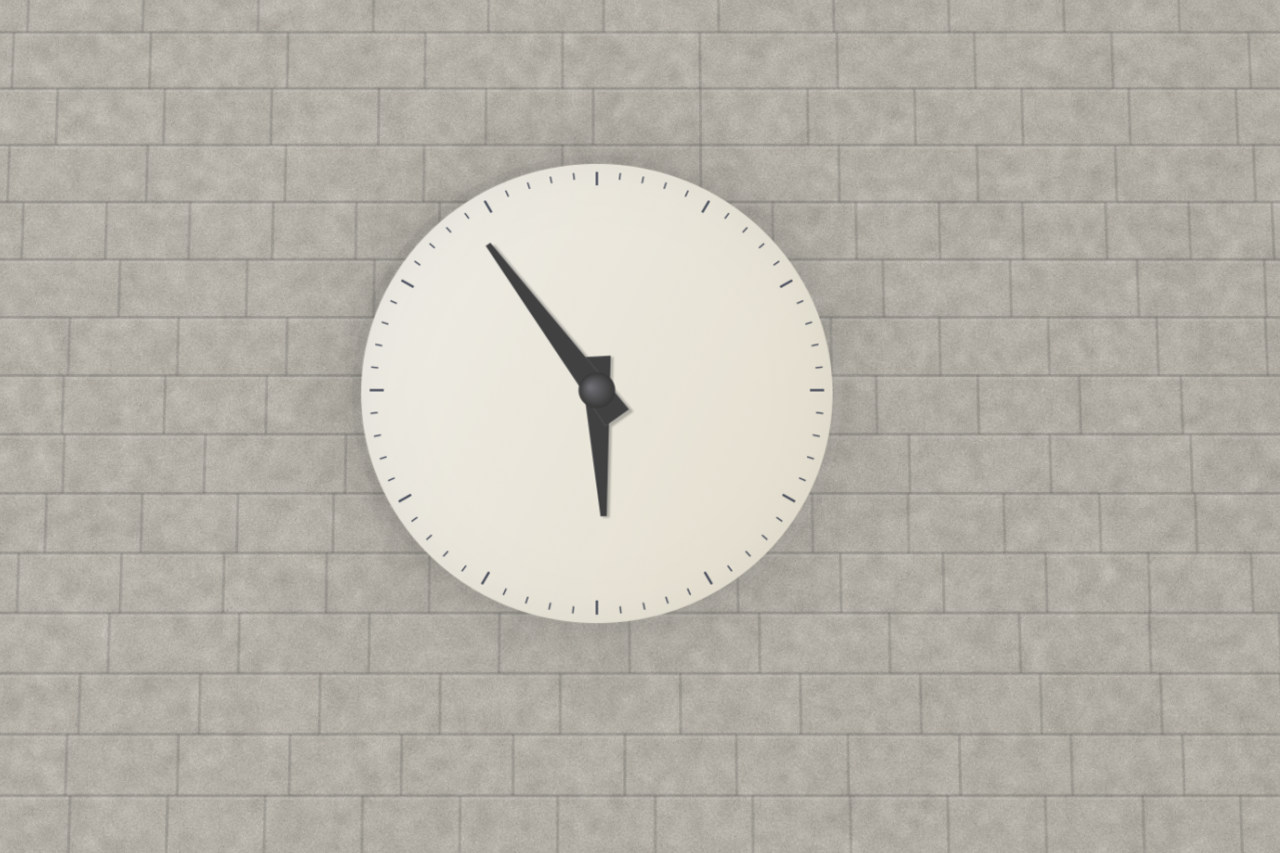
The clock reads **5:54**
